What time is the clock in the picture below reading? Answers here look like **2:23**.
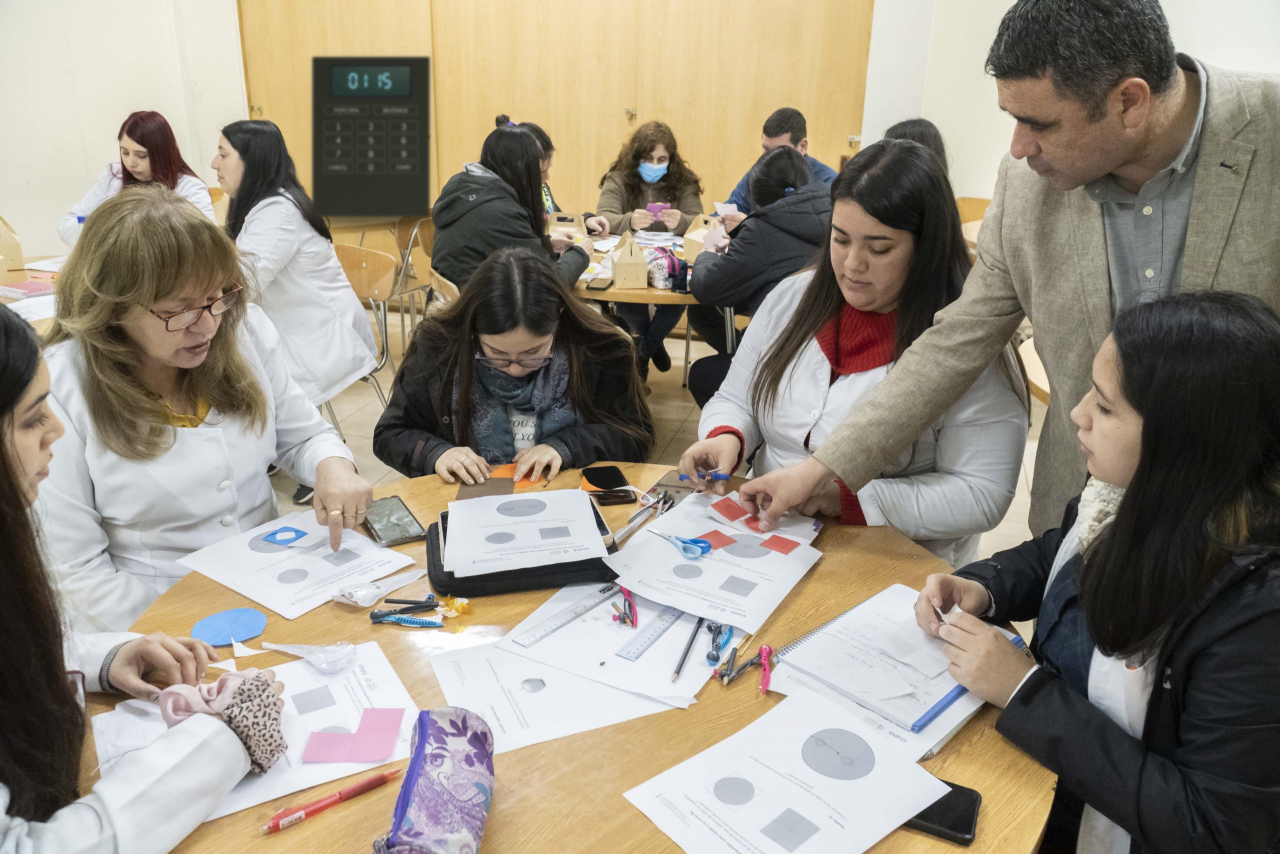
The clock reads **1:15**
